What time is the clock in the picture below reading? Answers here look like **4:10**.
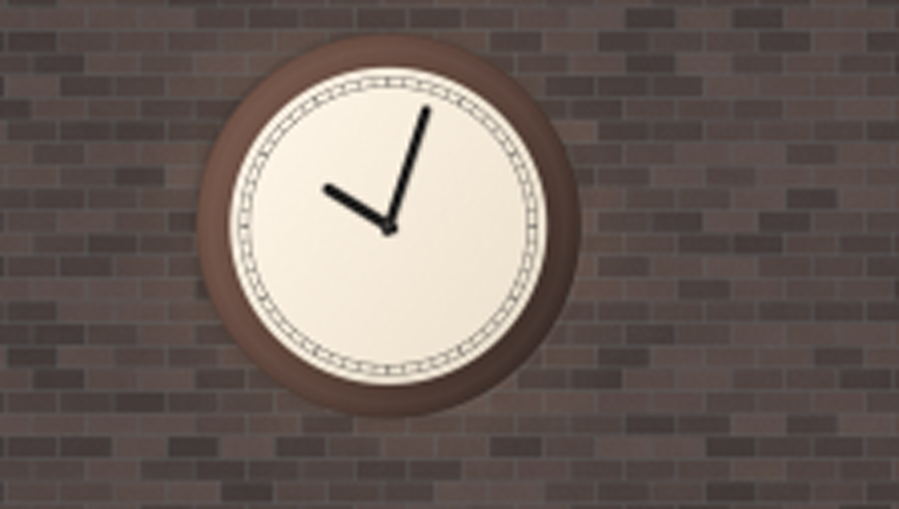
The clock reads **10:03**
